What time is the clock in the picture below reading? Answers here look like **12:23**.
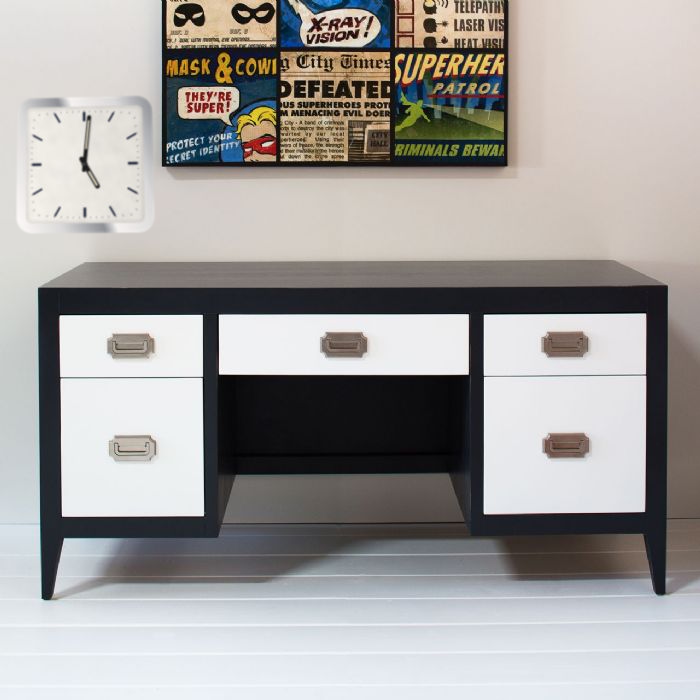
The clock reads **5:01**
